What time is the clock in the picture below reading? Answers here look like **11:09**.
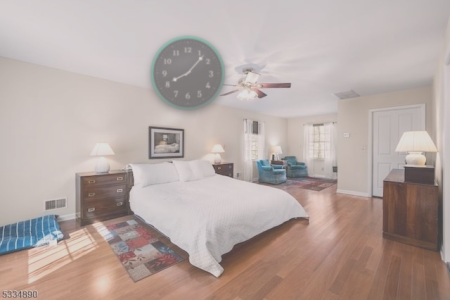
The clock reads **8:07**
